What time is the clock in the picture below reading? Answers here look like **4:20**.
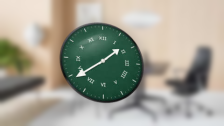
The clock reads **1:39**
